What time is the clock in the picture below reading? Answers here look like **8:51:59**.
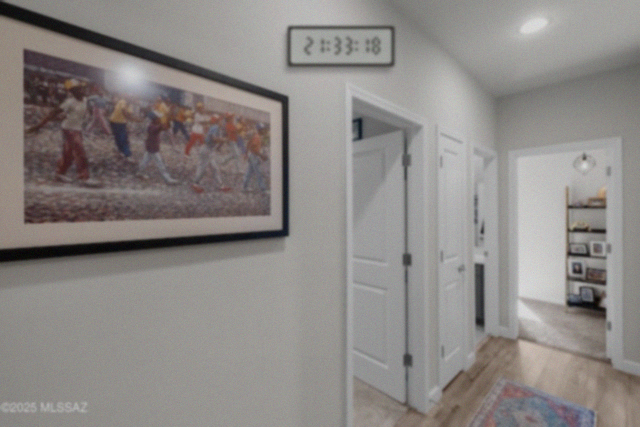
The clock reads **21:33:18**
